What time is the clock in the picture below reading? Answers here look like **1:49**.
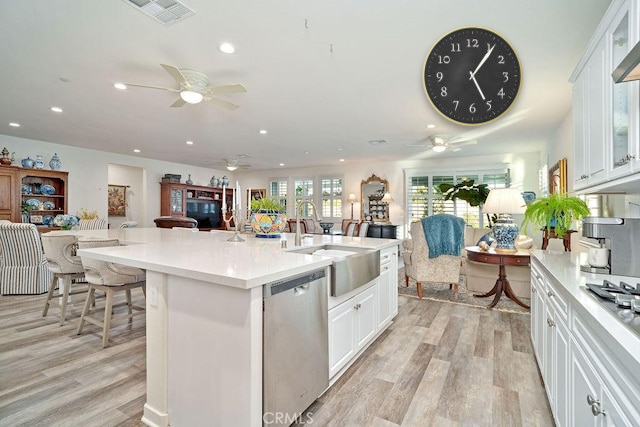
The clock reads **5:06**
